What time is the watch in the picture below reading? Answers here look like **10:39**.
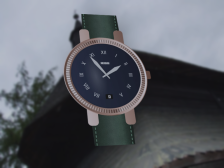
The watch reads **1:54**
